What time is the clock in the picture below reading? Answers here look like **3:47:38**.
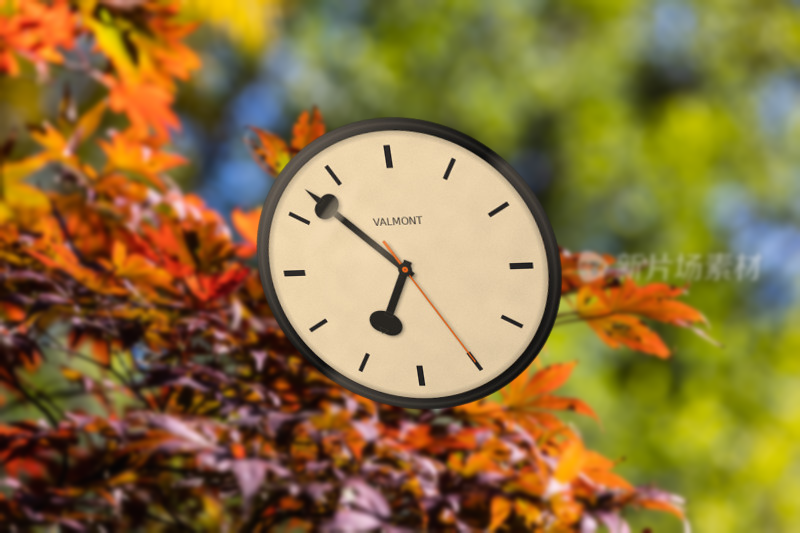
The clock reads **6:52:25**
